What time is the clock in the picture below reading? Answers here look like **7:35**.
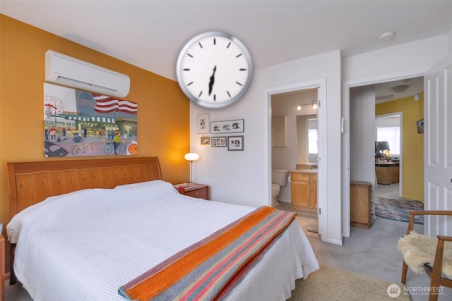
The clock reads **6:32**
